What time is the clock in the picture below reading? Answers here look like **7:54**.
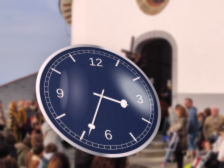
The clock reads **3:34**
